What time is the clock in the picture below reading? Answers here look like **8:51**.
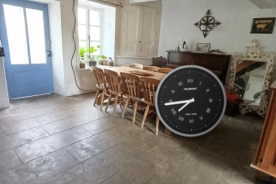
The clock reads **7:44**
